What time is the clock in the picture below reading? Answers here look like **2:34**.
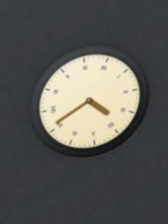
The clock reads **3:36**
